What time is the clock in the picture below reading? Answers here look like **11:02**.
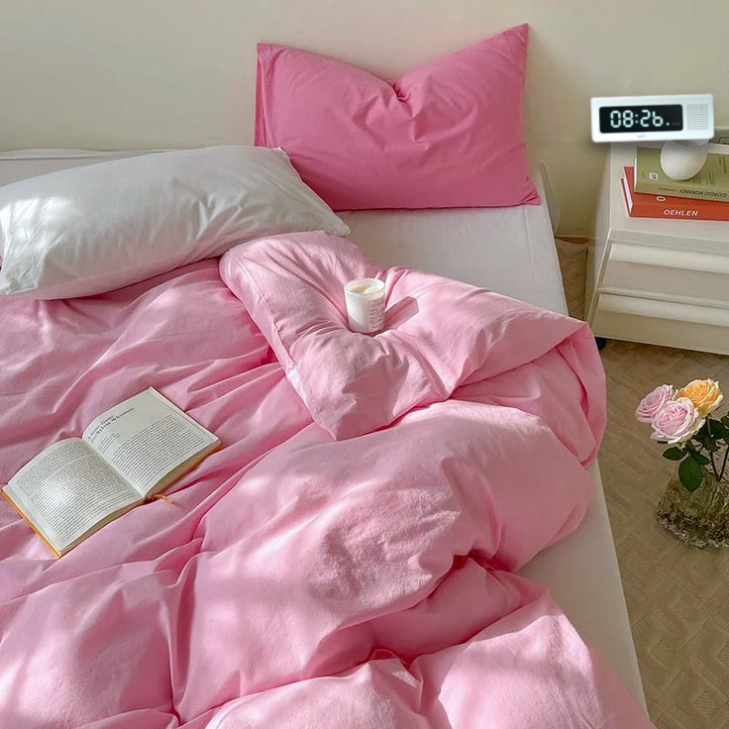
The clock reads **8:26**
